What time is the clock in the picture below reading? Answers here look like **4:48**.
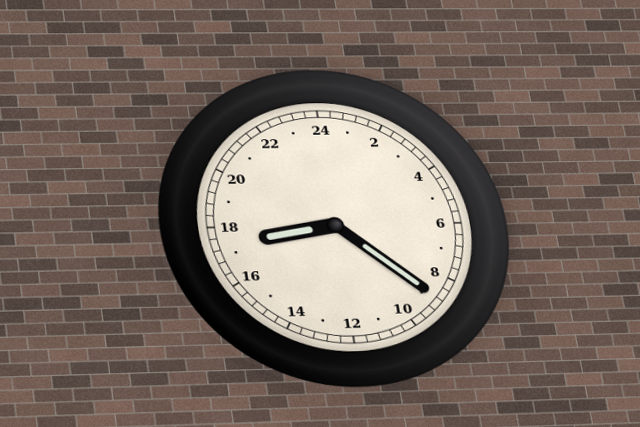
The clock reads **17:22**
